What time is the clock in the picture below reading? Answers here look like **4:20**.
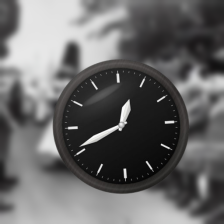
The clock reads **12:41**
